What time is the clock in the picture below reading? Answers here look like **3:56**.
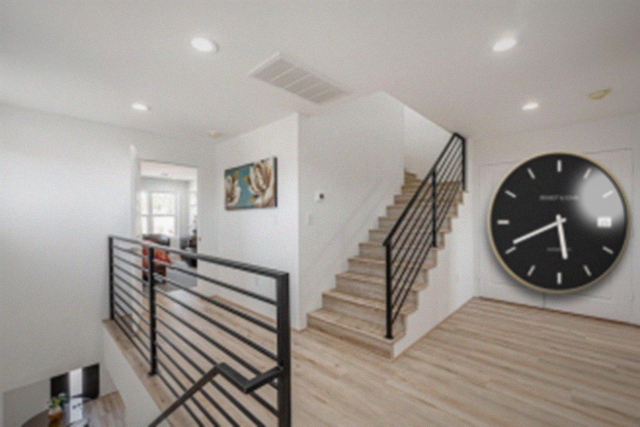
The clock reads **5:41**
